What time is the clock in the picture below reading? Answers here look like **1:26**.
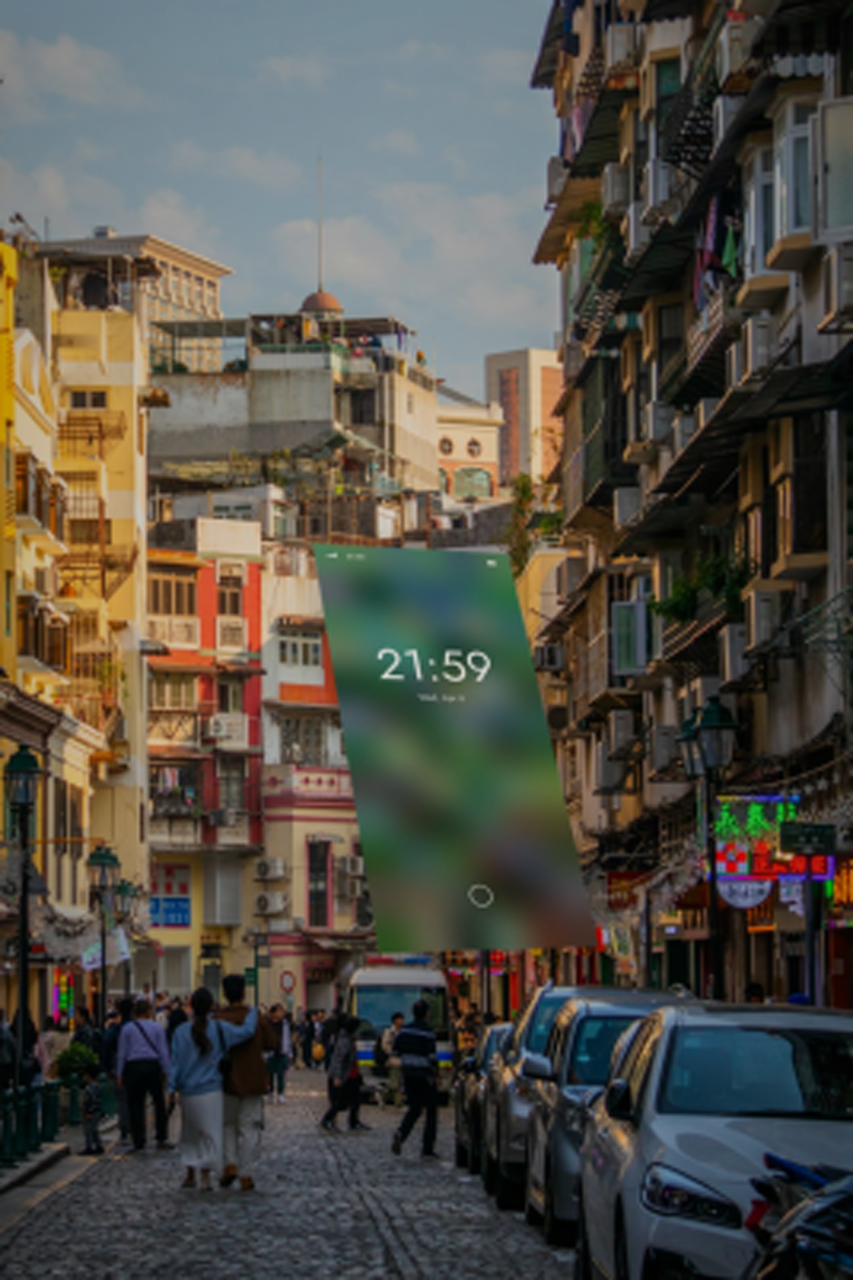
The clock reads **21:59**
